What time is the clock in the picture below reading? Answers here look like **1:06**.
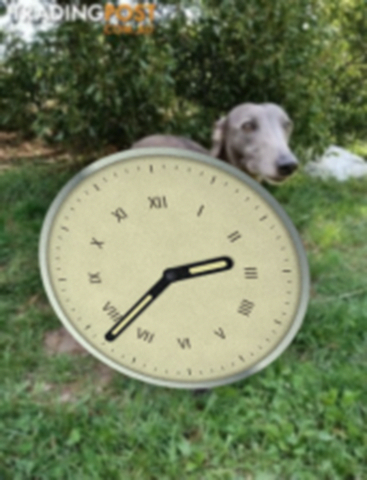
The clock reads **2:38**
